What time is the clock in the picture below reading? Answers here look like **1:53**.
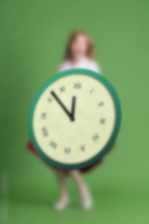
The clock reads **11:52**
